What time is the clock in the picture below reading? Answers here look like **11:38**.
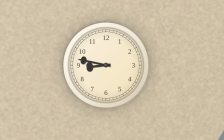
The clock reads **8:47**
